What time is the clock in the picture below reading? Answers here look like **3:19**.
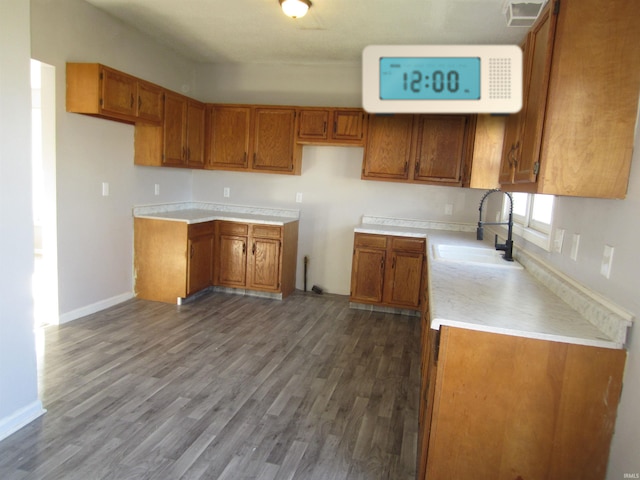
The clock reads **12:00**
